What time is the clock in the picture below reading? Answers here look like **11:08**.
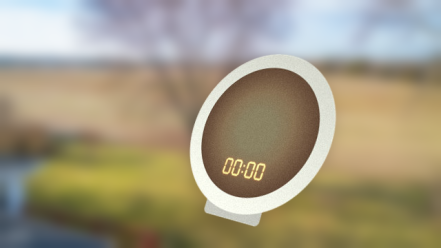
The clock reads **0:00**
